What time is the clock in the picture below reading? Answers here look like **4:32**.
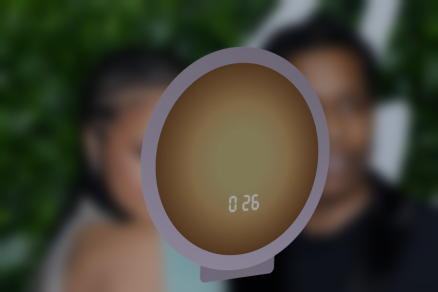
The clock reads **0:26**
